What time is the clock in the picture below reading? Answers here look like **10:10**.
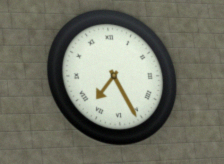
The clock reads **7:26**
